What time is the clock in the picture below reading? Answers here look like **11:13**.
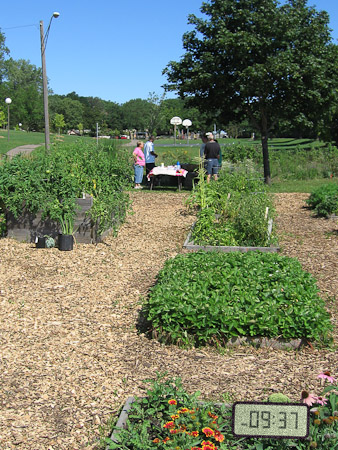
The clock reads **9:37**
